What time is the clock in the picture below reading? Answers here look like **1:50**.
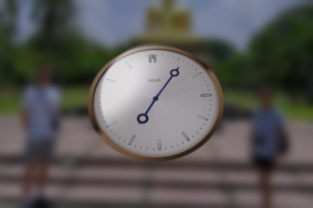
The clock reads **7:06**
